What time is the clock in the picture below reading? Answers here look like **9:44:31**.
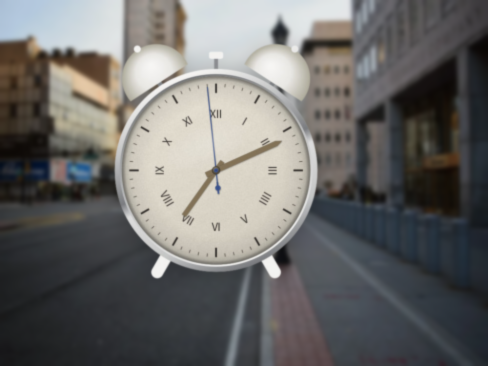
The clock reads **7:10:59**
